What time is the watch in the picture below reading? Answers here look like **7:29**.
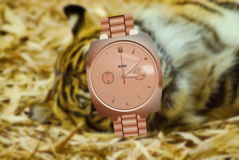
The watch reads **3:09**
